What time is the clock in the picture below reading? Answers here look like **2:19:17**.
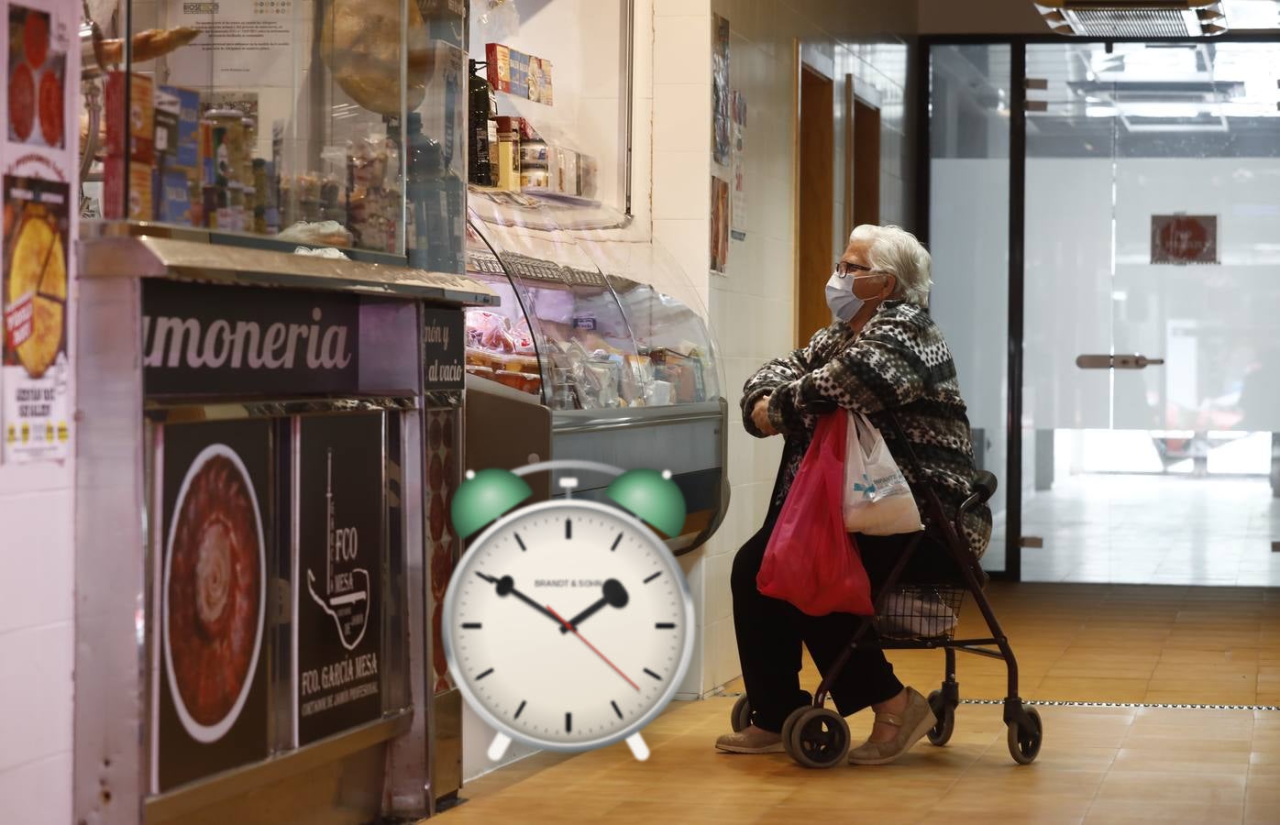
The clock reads **1:50:22**
